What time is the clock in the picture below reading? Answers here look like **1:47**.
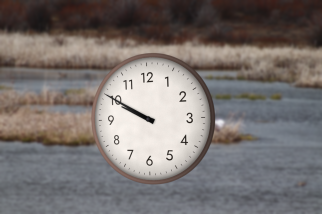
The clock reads **9:50**
